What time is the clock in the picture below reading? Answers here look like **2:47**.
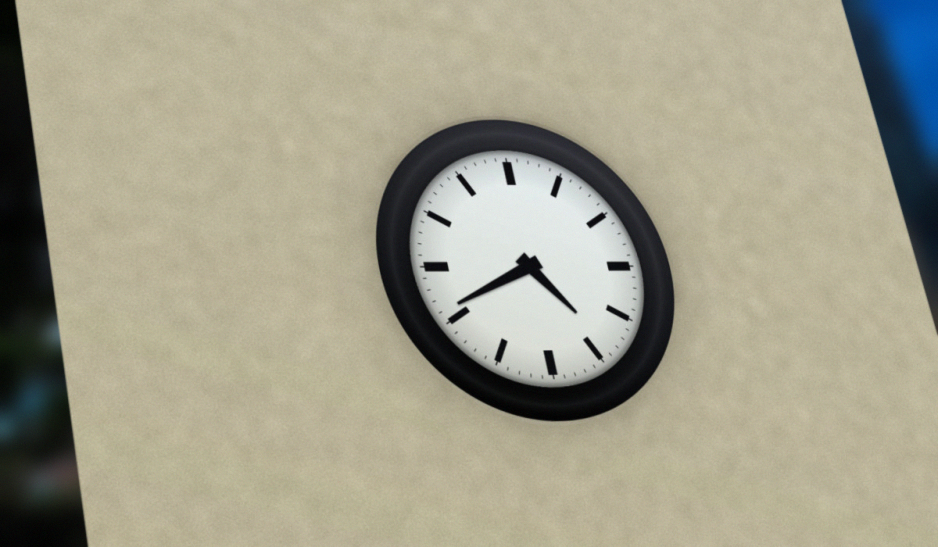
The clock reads **4:41**
